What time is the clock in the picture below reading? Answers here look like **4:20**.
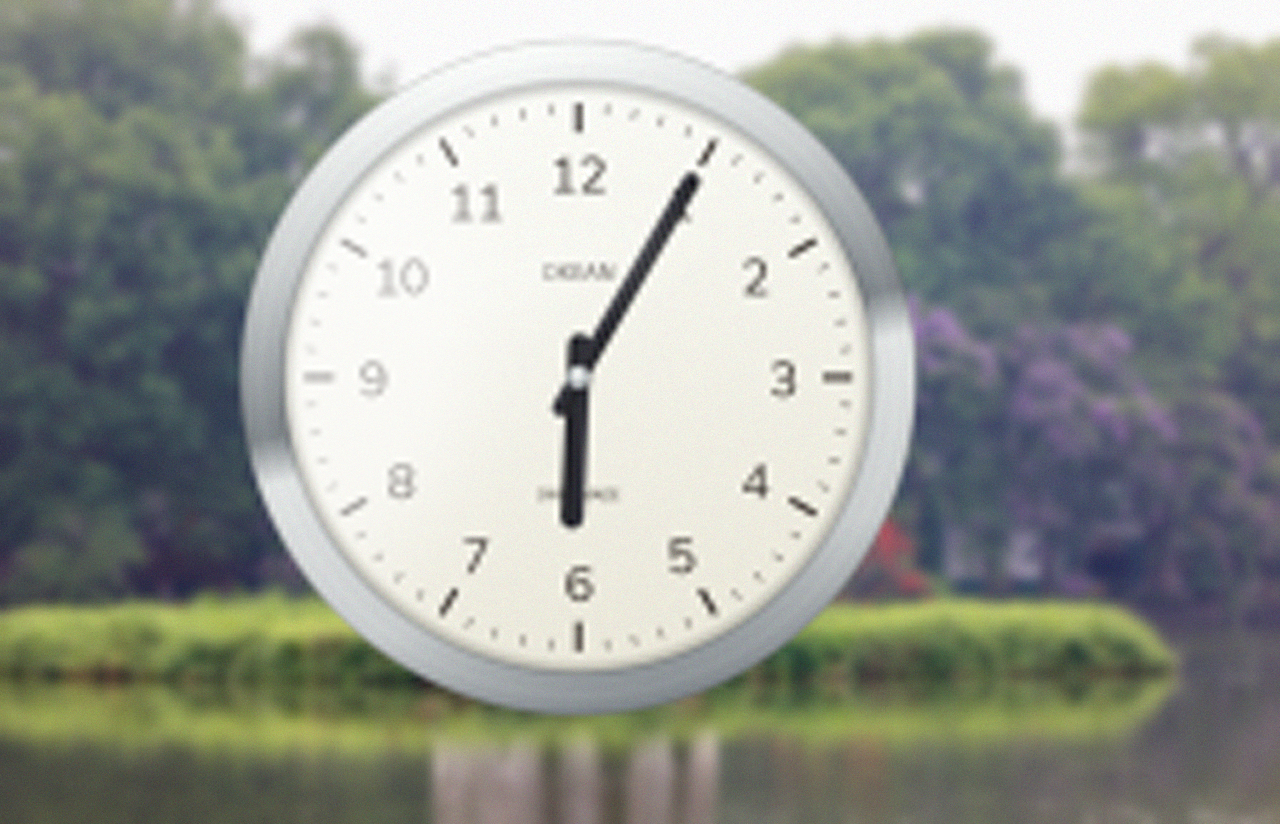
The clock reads **6:05**
